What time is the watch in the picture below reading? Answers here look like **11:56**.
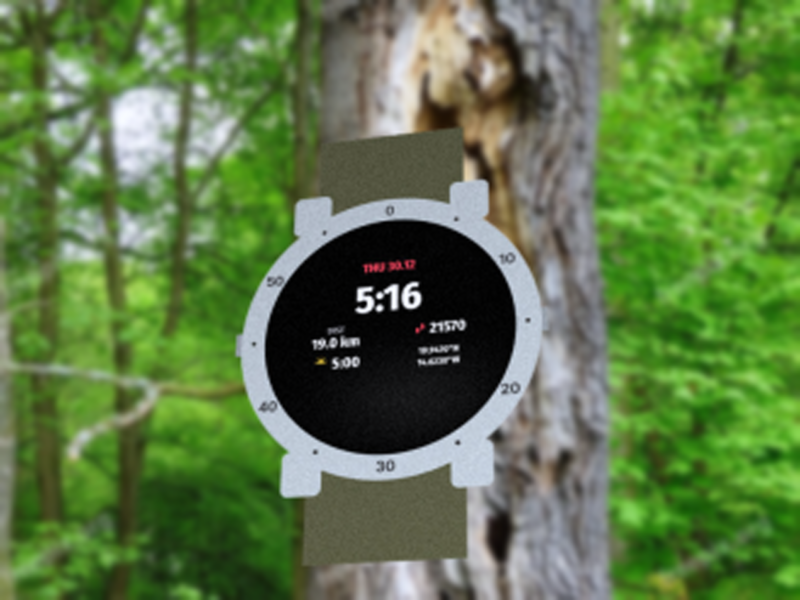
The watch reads **5:16**
